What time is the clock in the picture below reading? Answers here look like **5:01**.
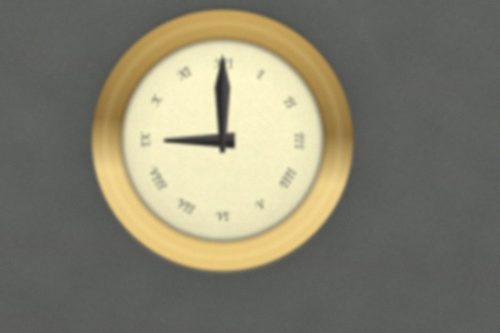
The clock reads **9:00**
